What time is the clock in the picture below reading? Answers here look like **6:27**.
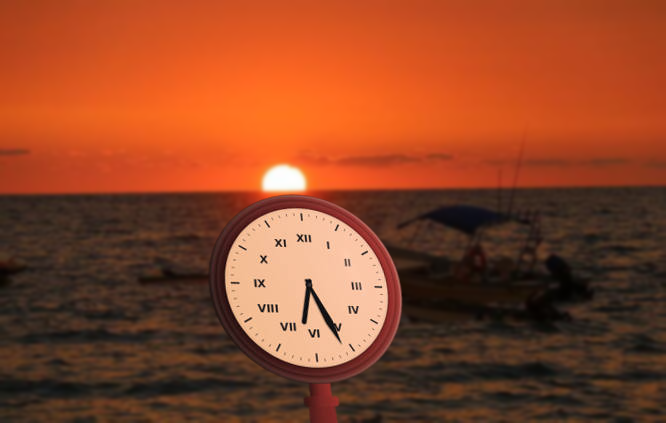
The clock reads **6:26**
